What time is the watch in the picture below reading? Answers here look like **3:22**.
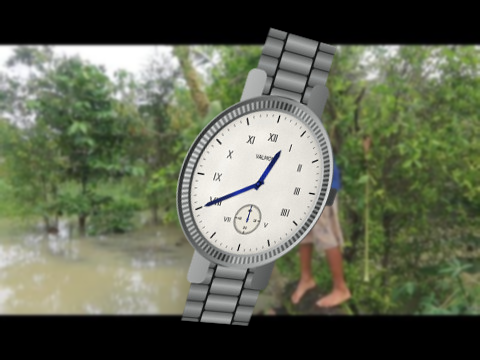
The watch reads **12:40**
